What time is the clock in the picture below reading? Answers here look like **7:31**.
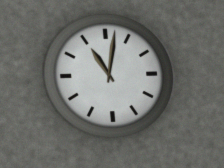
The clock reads **11:02**
